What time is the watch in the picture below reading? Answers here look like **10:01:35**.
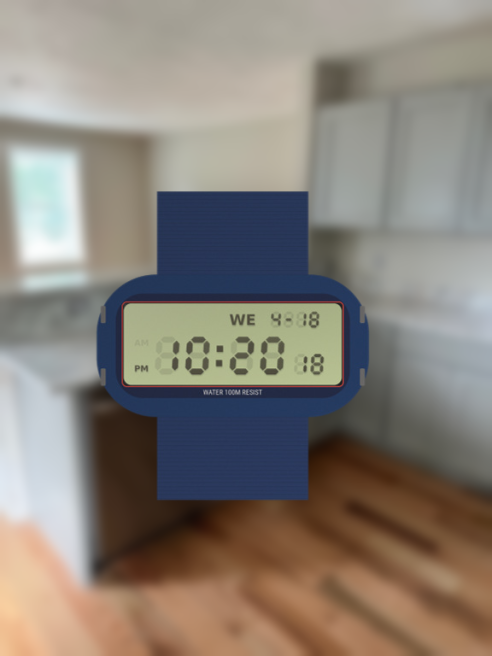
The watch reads **10:20:18**
